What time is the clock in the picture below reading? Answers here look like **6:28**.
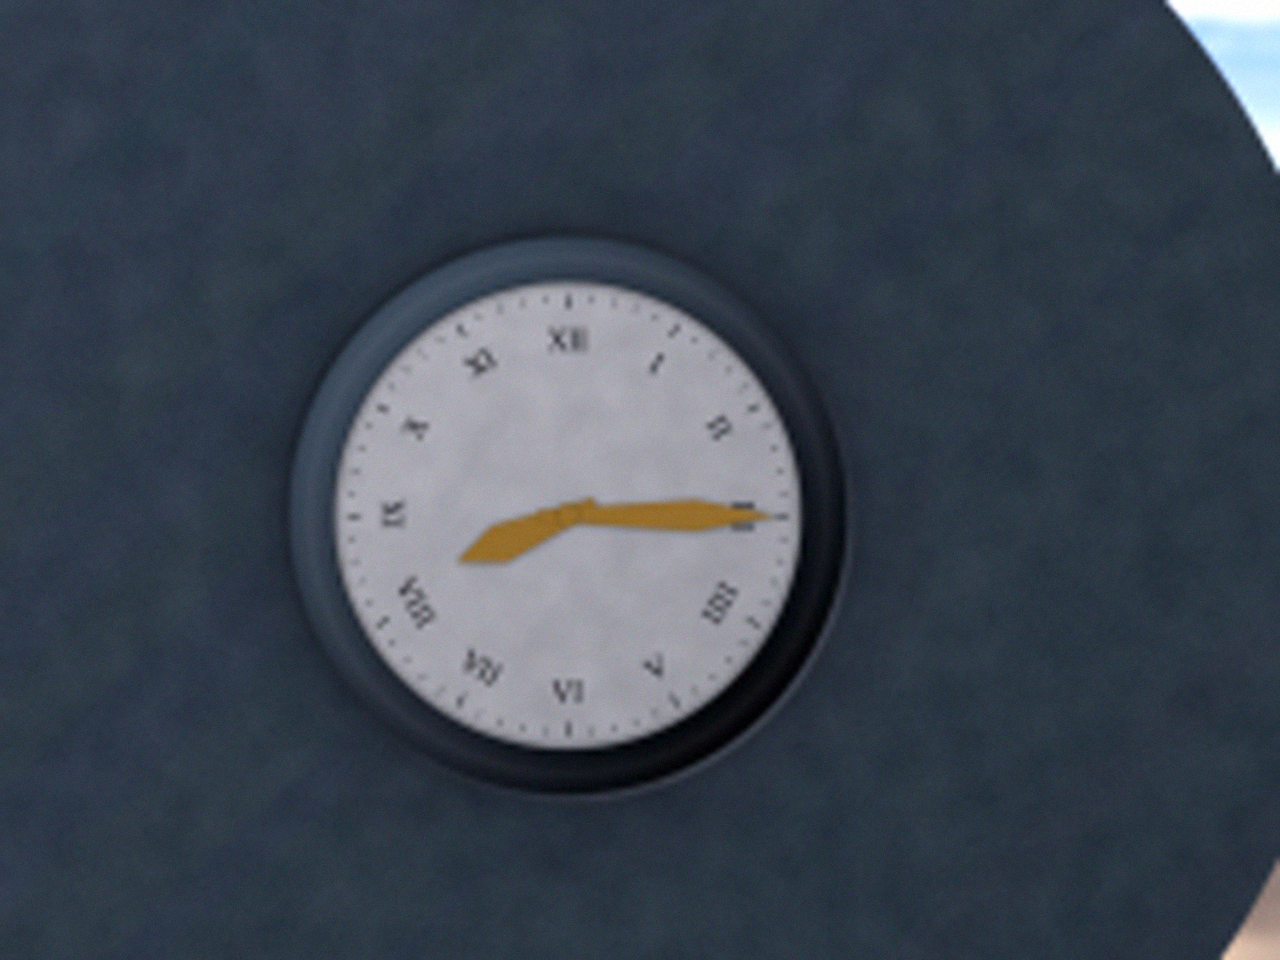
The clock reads **8:15**
